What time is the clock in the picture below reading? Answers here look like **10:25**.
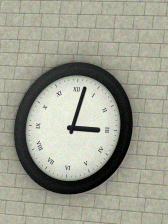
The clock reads **3:02**
